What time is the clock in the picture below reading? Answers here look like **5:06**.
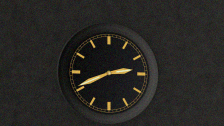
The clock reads **2:41**
